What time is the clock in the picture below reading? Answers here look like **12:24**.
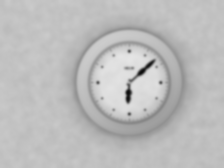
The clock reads **6:08**
